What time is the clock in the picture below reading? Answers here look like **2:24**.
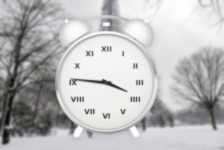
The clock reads **3:46**
